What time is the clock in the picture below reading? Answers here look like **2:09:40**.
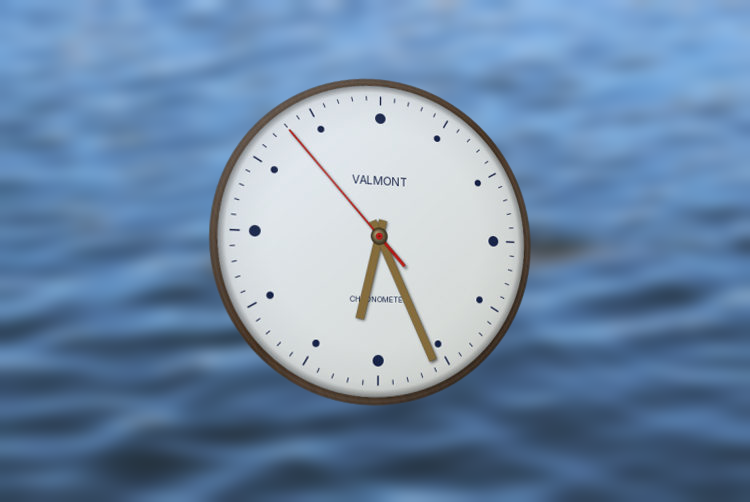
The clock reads **6:25:53**
